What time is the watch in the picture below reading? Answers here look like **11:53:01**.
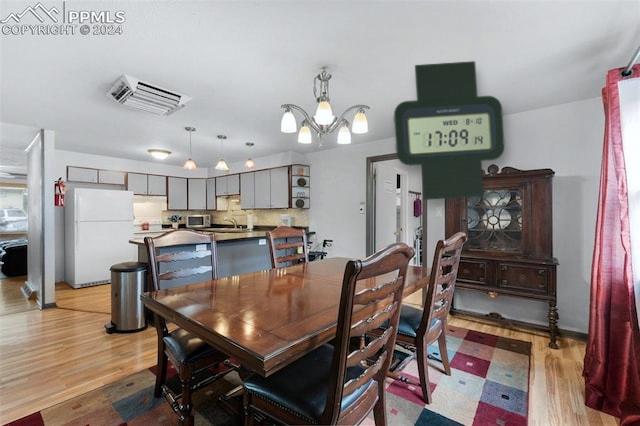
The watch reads **17:09:14**
